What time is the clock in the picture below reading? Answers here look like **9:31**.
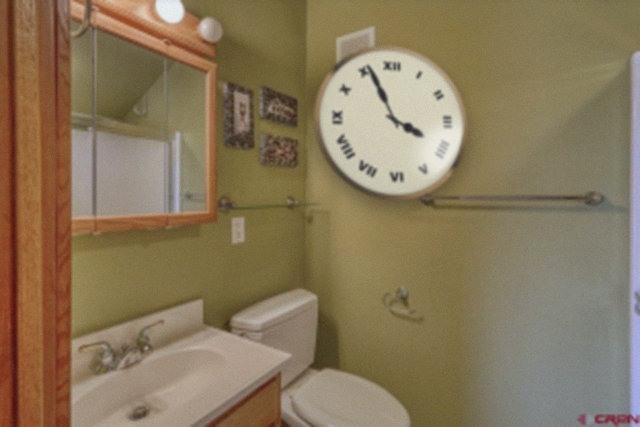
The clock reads **3:56**
